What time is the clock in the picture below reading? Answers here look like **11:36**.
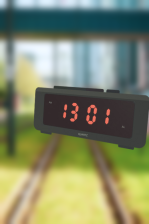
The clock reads **13:01**
